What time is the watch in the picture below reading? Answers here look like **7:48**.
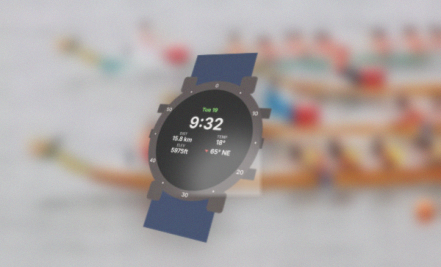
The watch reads **9:32**
